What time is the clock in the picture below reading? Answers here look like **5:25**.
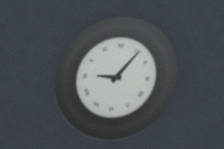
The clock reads **9:06**
